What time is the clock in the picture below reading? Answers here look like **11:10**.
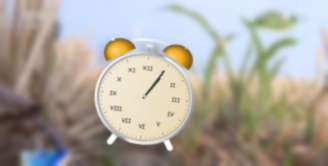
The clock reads **1:05**
